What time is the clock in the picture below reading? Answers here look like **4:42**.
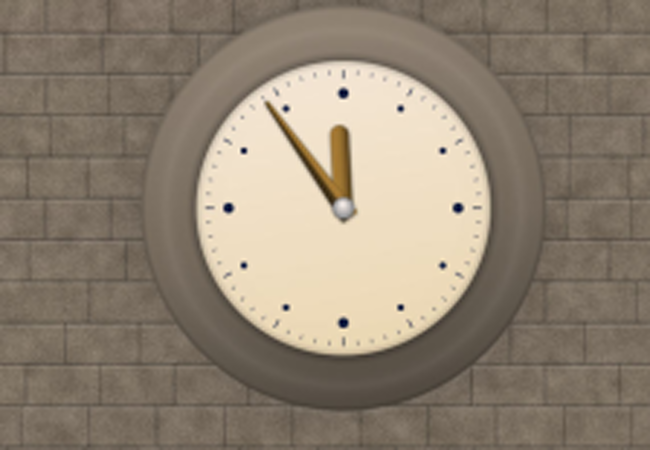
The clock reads **11:54**
